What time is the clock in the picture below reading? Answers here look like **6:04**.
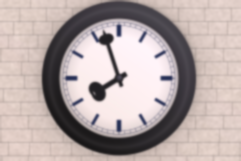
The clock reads **7:57**
